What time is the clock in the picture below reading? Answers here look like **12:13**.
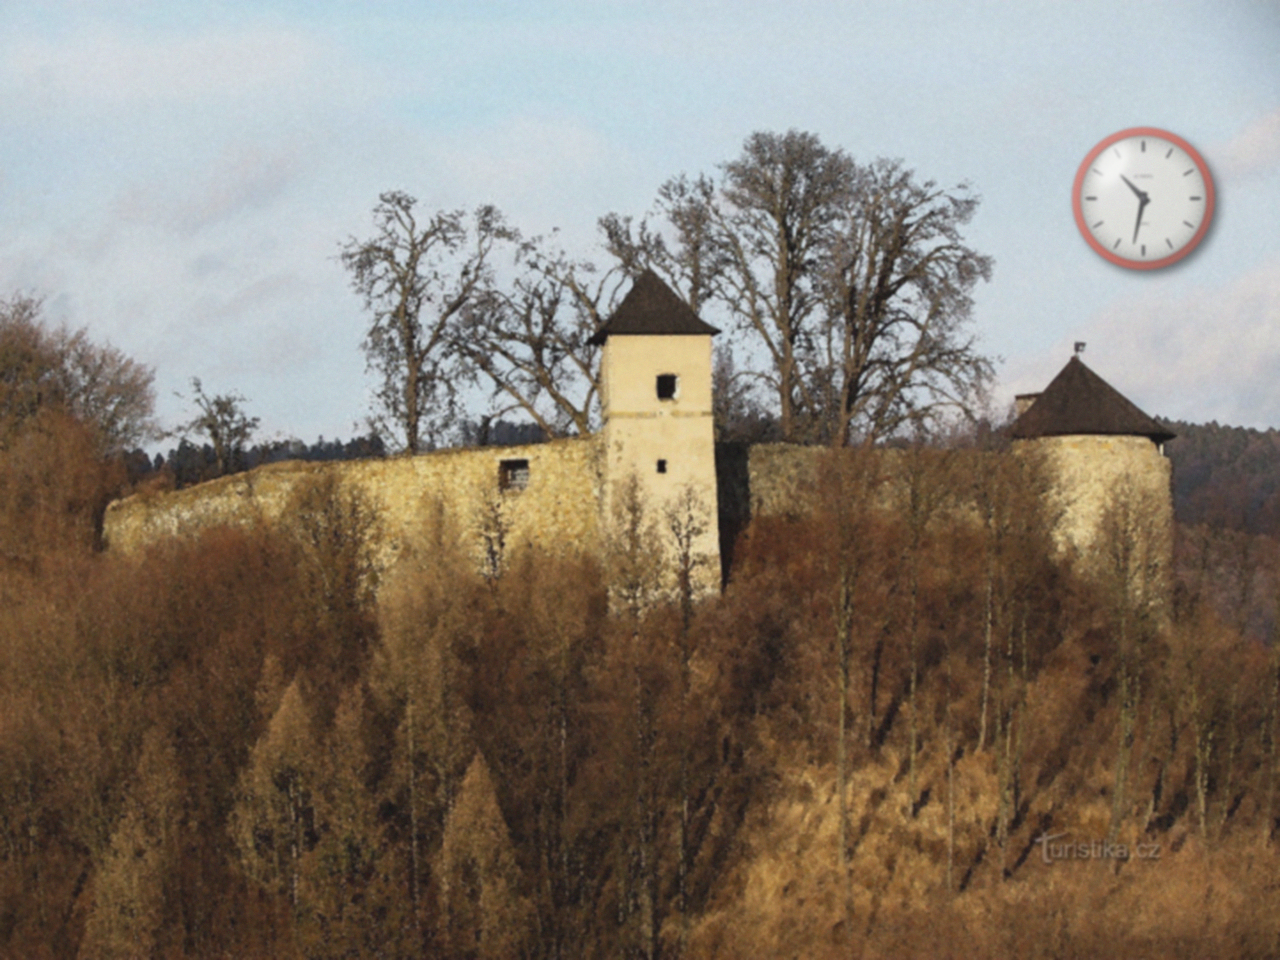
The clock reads **10:32**
